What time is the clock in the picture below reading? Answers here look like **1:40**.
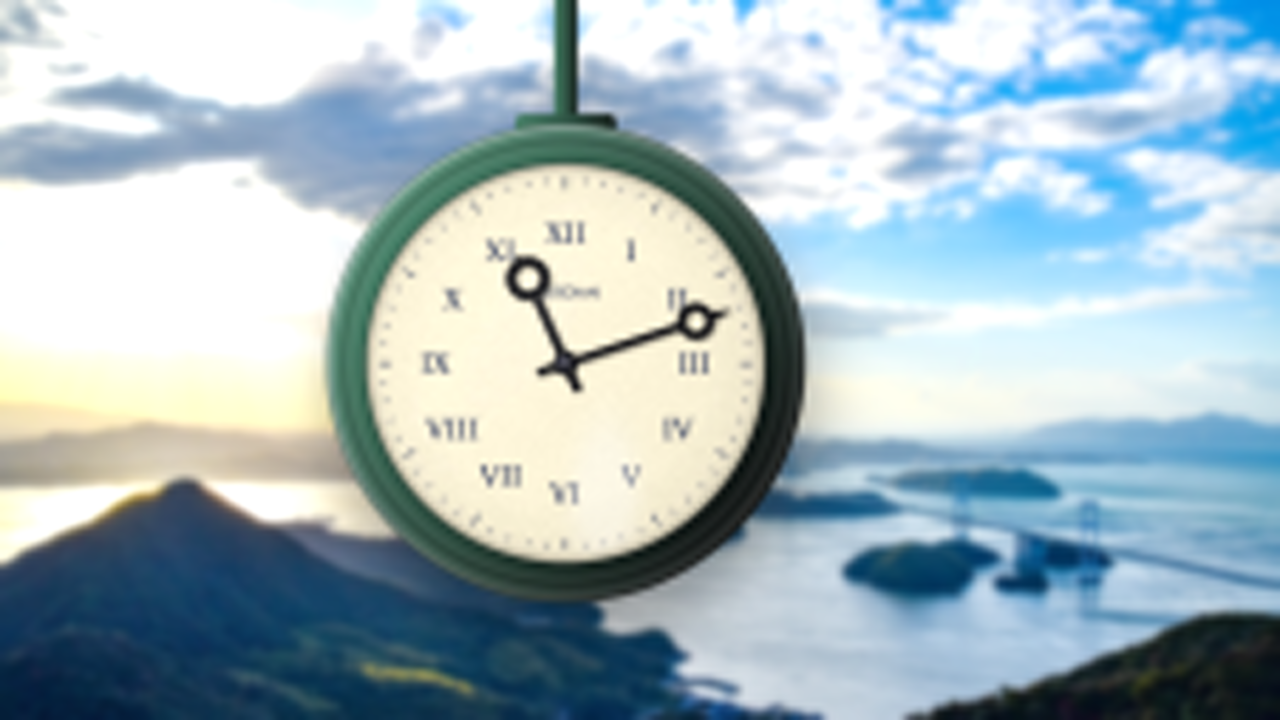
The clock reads **11:12**
